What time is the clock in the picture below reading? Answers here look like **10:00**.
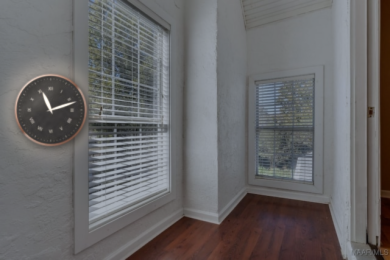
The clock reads **11:12**
